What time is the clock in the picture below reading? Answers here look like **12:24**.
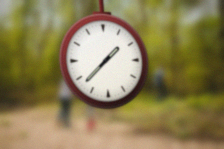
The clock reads **1:38**
